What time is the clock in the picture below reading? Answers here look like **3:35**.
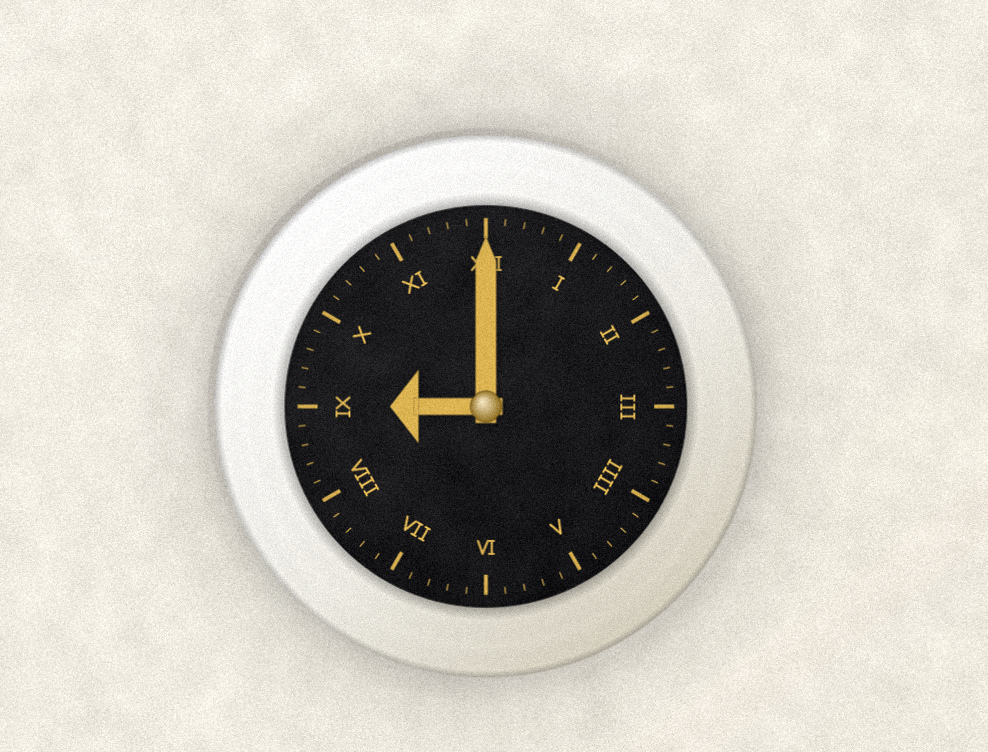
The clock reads **9:00**
